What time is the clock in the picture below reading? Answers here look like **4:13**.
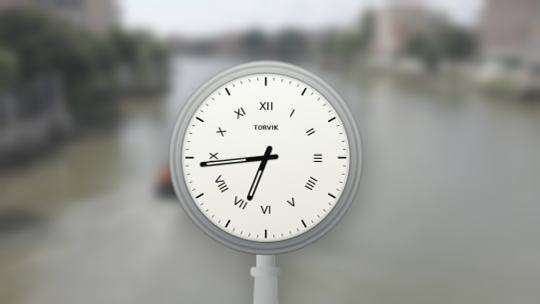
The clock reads **6:44**
